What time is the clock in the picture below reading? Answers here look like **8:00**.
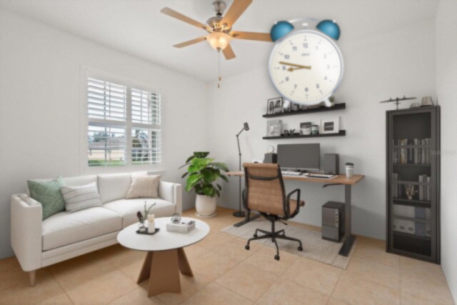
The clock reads **8:47**
